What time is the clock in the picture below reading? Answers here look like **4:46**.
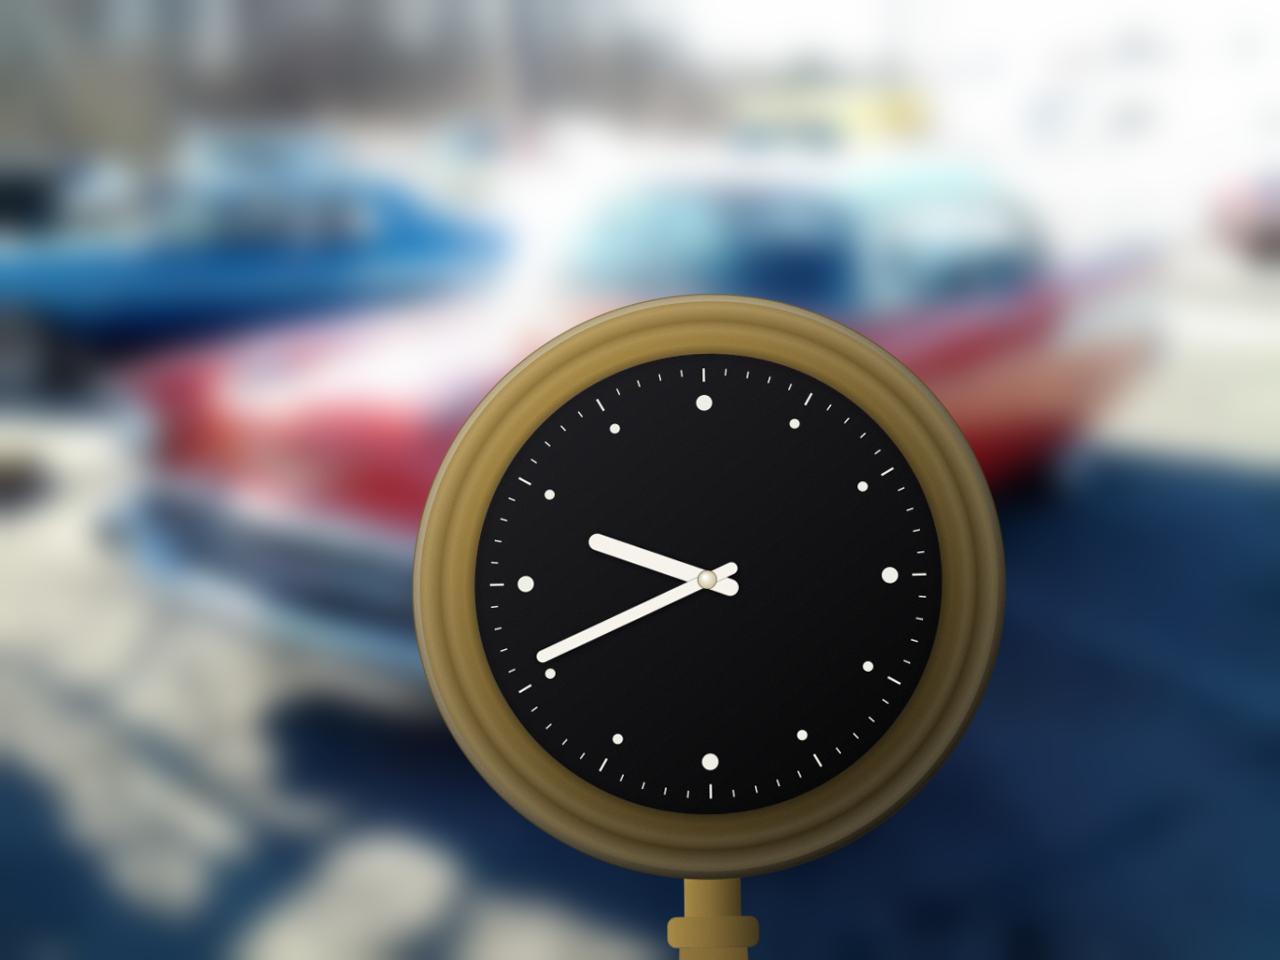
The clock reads **9:41**
